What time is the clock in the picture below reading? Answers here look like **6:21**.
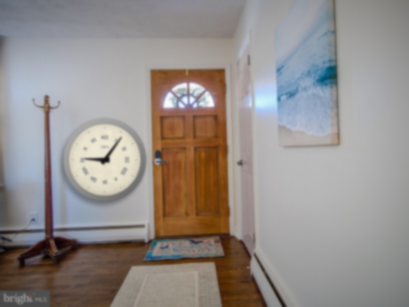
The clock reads **9:06**
